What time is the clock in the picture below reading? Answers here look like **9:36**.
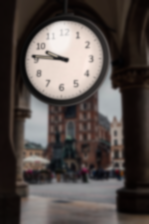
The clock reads **9:46**
